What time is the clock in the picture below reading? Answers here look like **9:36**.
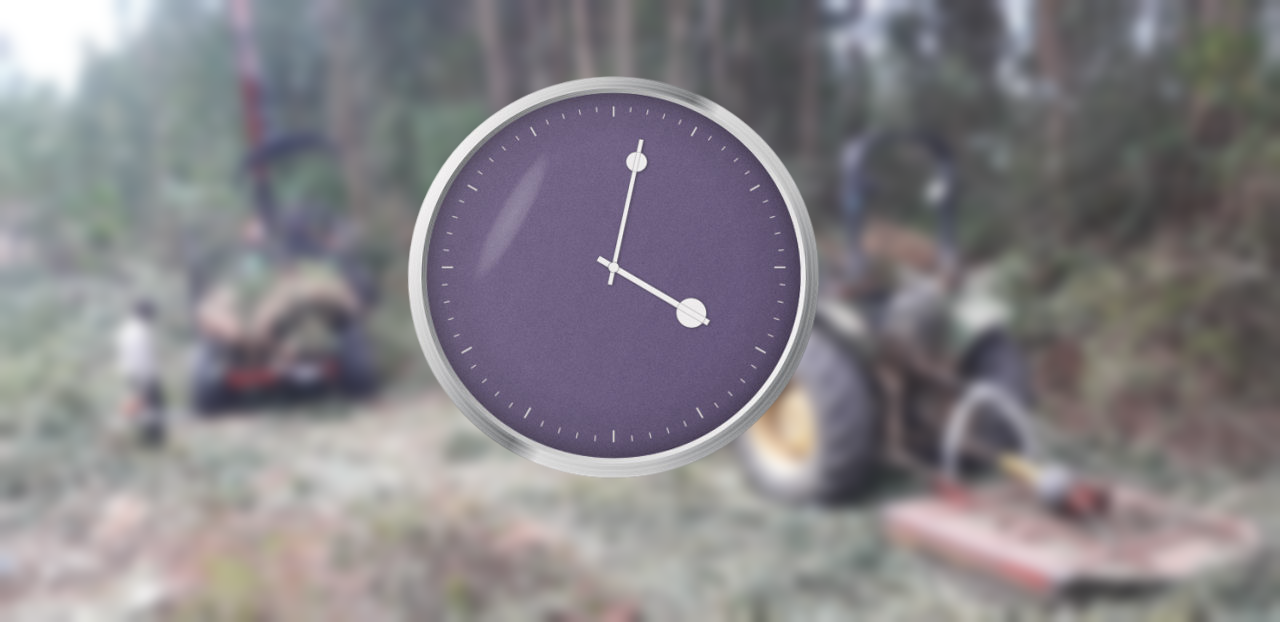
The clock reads **4:02**
